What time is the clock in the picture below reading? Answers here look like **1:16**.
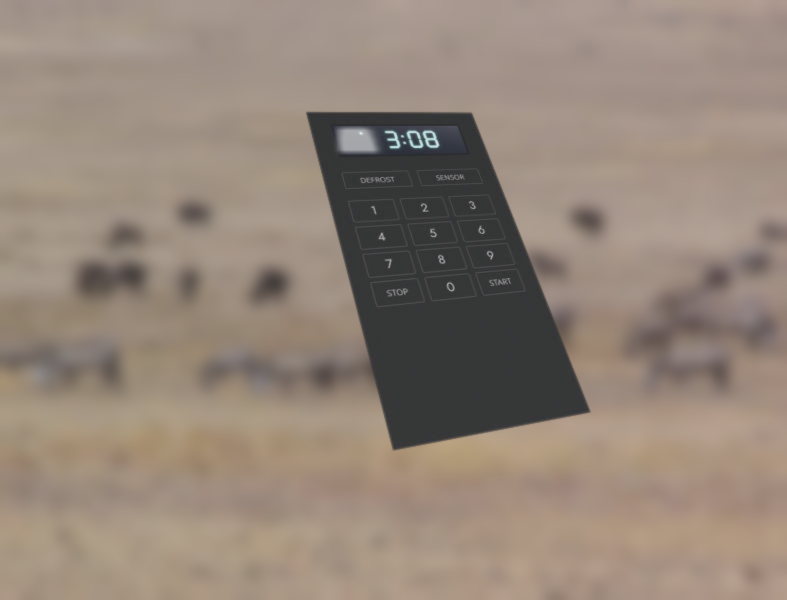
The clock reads **3:08**
